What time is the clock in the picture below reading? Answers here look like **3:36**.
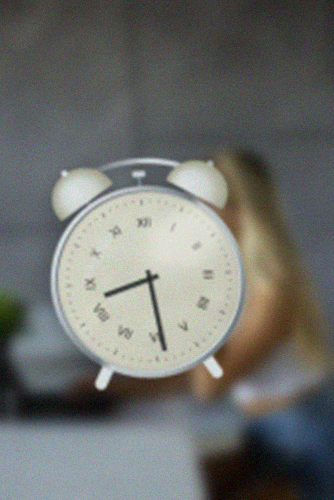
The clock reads **8:29**
